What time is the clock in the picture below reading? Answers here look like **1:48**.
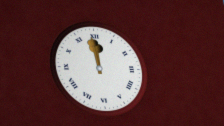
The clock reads **11:59**
